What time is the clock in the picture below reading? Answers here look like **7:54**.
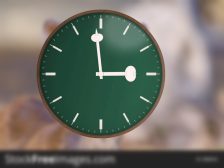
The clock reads **2:59**
